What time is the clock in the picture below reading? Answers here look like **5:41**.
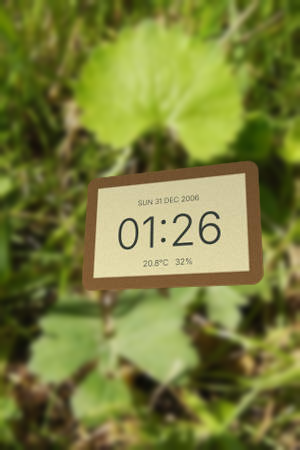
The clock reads **1:26**
